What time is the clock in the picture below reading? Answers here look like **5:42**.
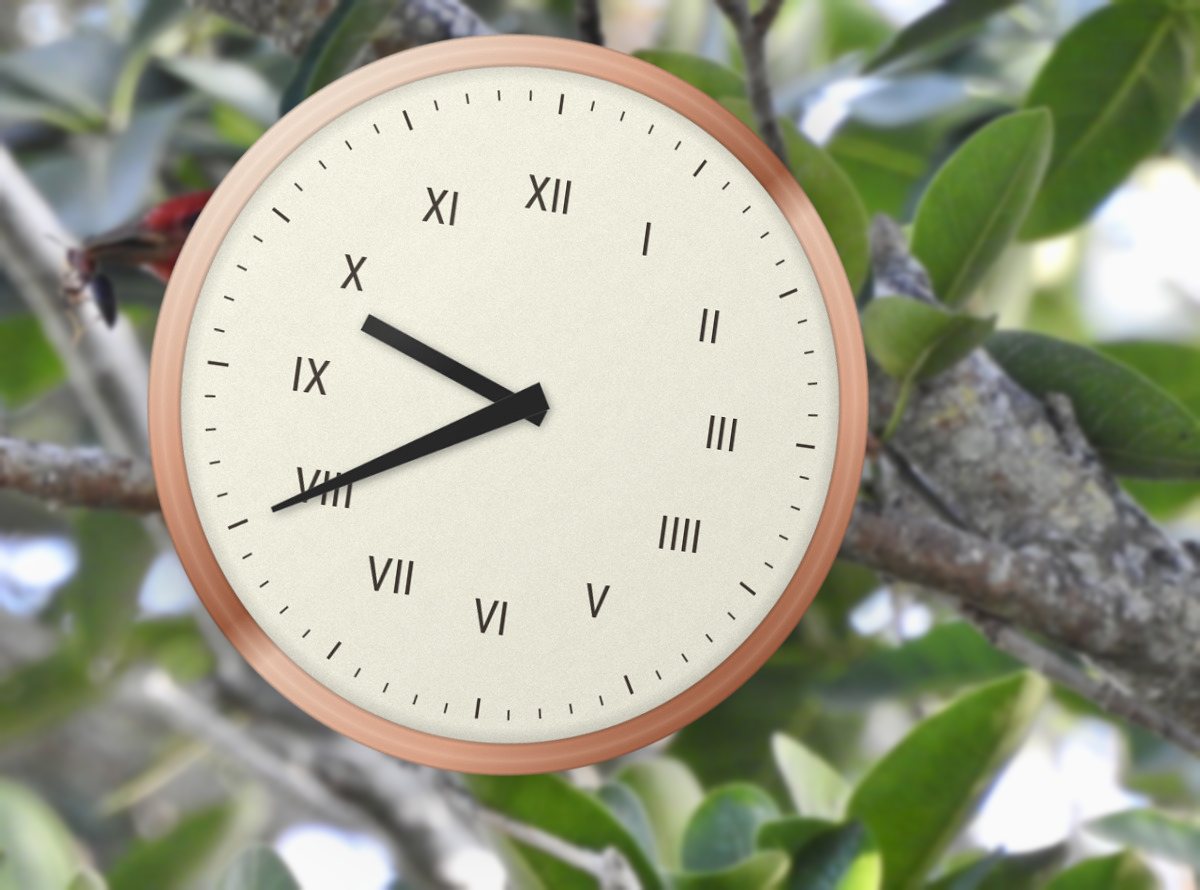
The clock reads **9:40**
